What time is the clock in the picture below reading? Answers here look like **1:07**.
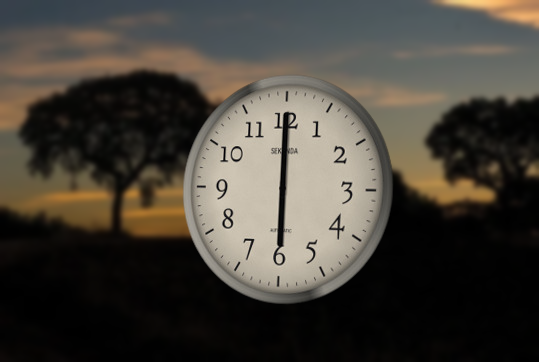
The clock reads **6:00**
